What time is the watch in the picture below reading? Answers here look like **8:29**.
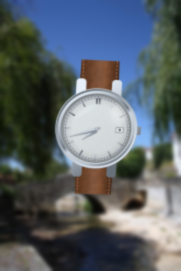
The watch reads **7:42**
